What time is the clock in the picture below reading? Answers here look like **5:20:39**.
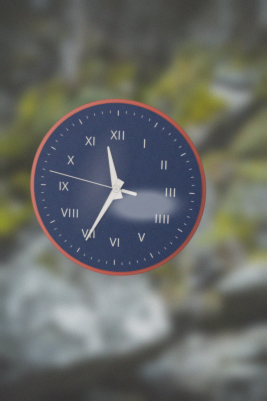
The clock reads **11:34:47**
